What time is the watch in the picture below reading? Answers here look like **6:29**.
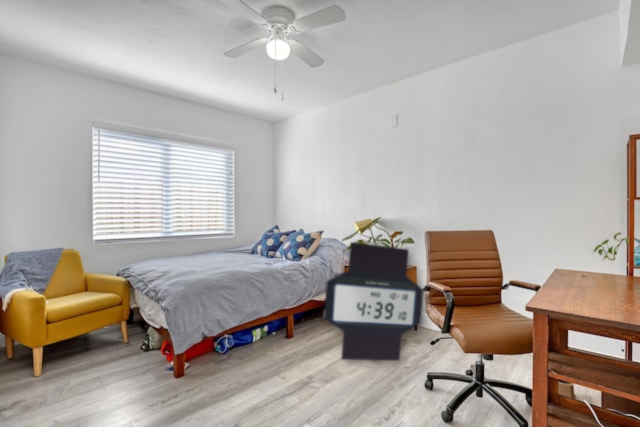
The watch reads **4:39**
